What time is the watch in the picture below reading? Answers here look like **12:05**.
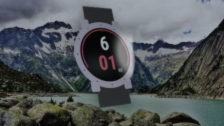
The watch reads **6:01**
